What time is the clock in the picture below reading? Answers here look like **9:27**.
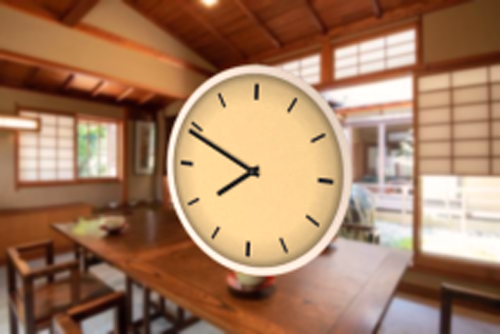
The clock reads **7:49**
